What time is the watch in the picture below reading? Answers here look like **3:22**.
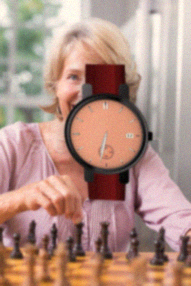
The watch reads **6:32**
